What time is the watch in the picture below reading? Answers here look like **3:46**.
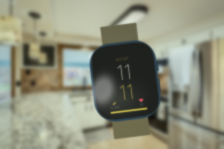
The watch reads **11:11**
